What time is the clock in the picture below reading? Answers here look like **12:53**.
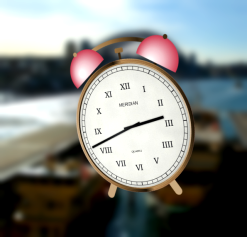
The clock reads **2:42**
